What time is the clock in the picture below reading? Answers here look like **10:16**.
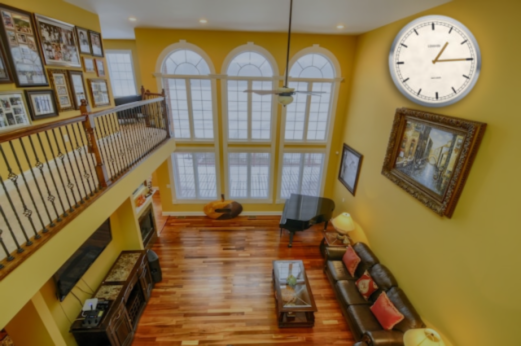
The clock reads **1:15**
